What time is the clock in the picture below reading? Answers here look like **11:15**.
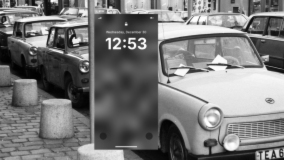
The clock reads **12:53**
